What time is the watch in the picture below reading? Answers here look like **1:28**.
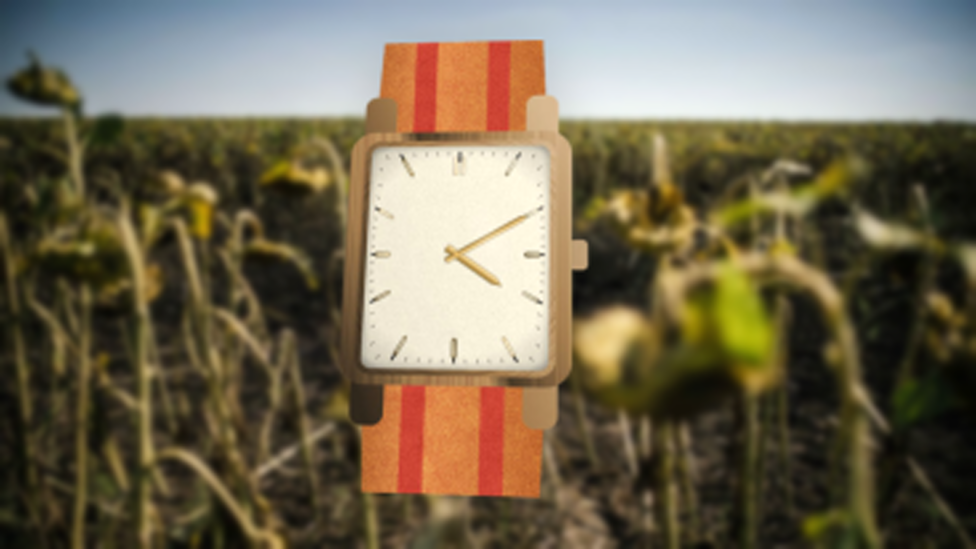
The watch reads **4:10**
